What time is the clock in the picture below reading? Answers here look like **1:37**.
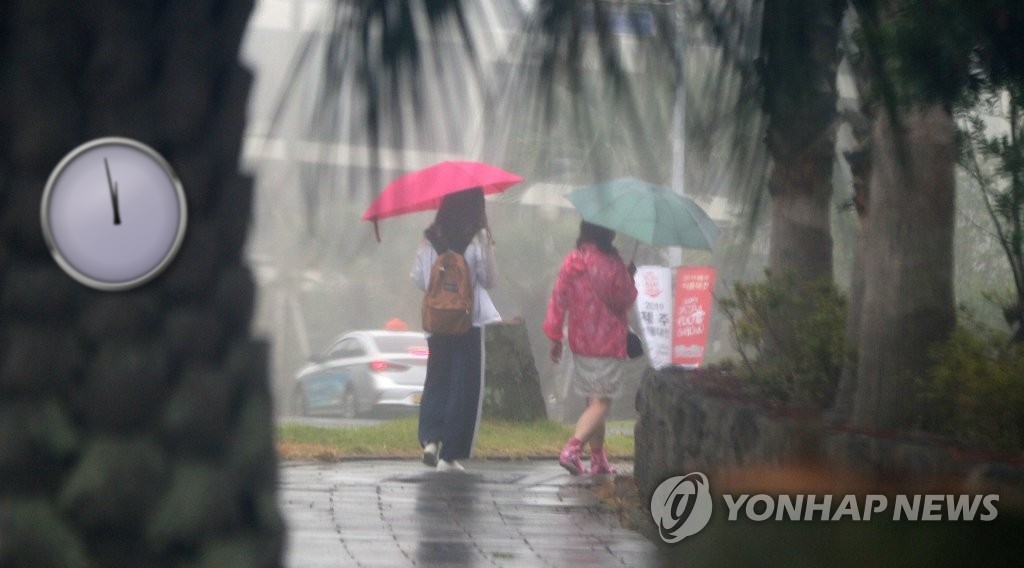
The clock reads **11:58**
